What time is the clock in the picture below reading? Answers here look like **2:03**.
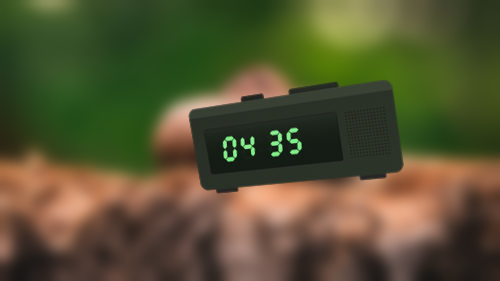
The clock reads **4:35**
